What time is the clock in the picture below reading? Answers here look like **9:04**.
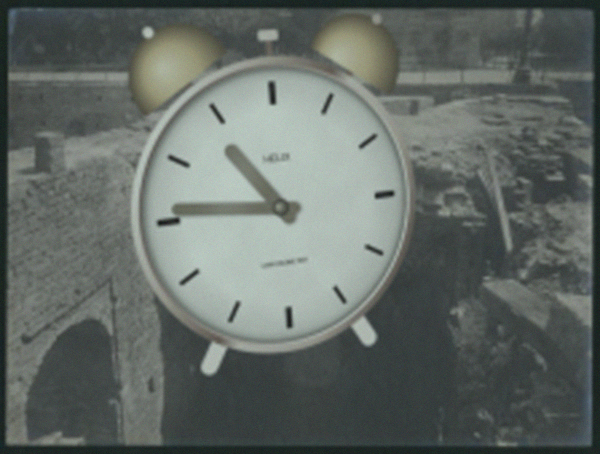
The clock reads **10:46**
